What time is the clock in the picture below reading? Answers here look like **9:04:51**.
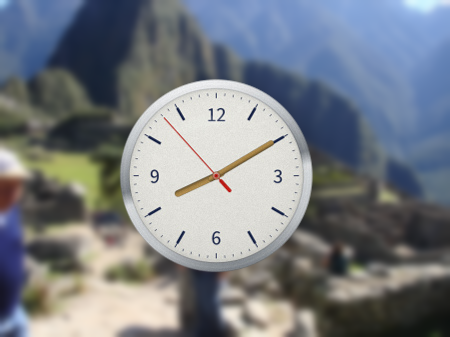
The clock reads **8:09:53**
